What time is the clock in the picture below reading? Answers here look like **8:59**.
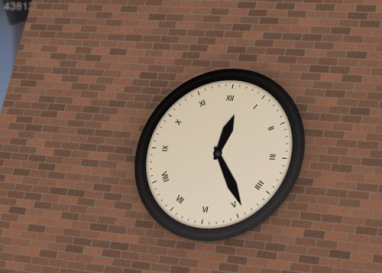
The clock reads **12:24**
